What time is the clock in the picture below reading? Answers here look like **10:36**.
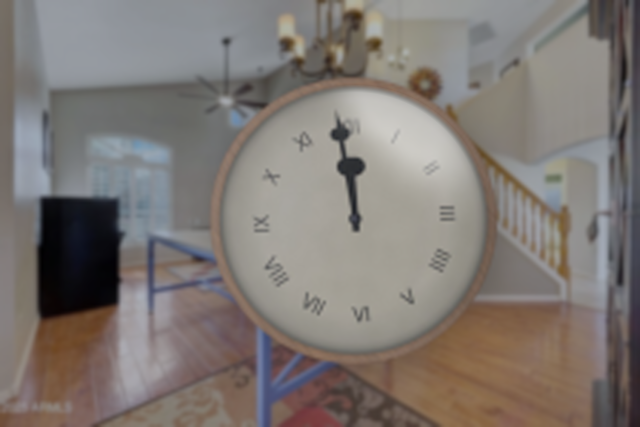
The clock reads **11:59**
